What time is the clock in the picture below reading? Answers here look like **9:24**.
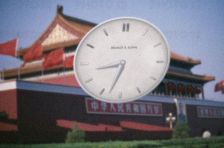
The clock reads **8:33**
